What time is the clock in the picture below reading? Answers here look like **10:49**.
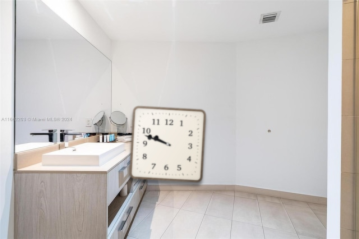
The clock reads **9:48**
